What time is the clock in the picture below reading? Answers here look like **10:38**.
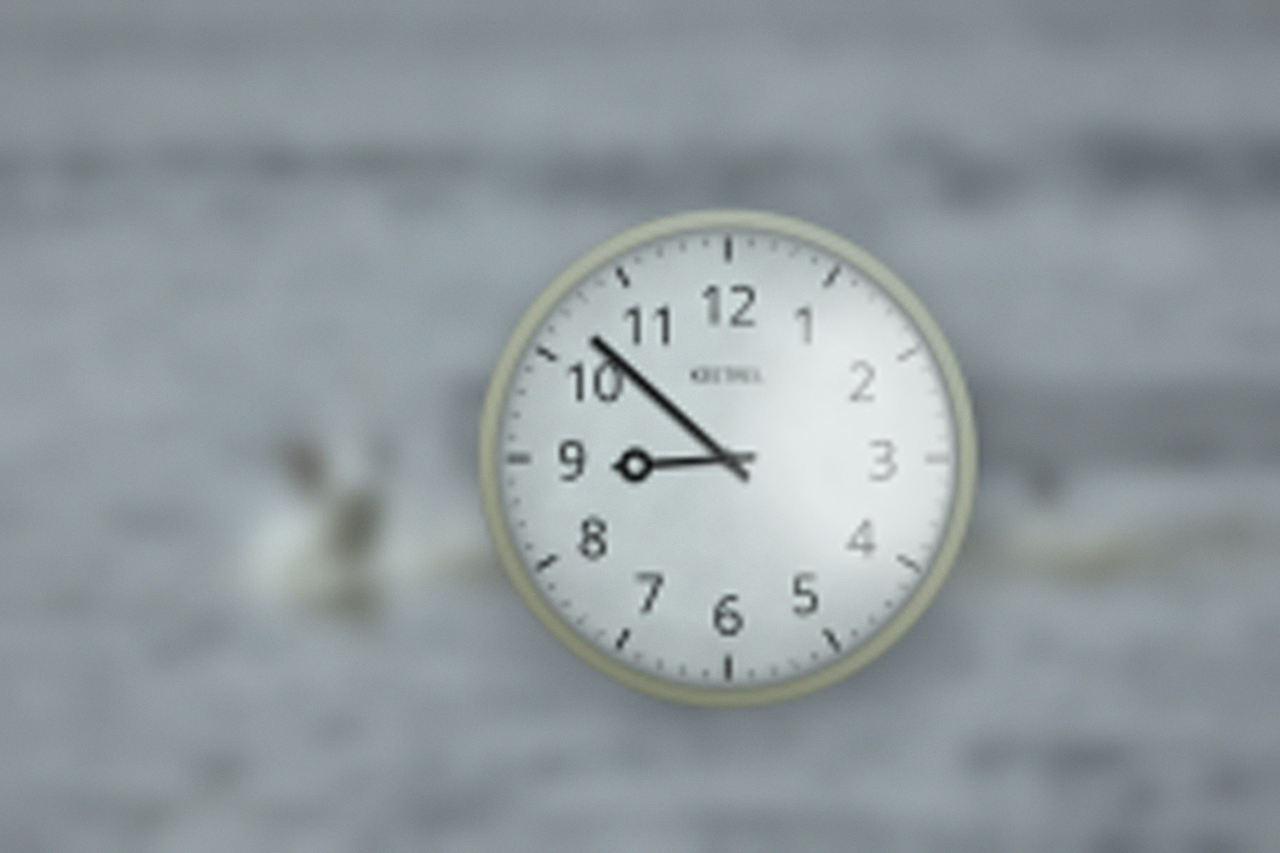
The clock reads **8:52**
